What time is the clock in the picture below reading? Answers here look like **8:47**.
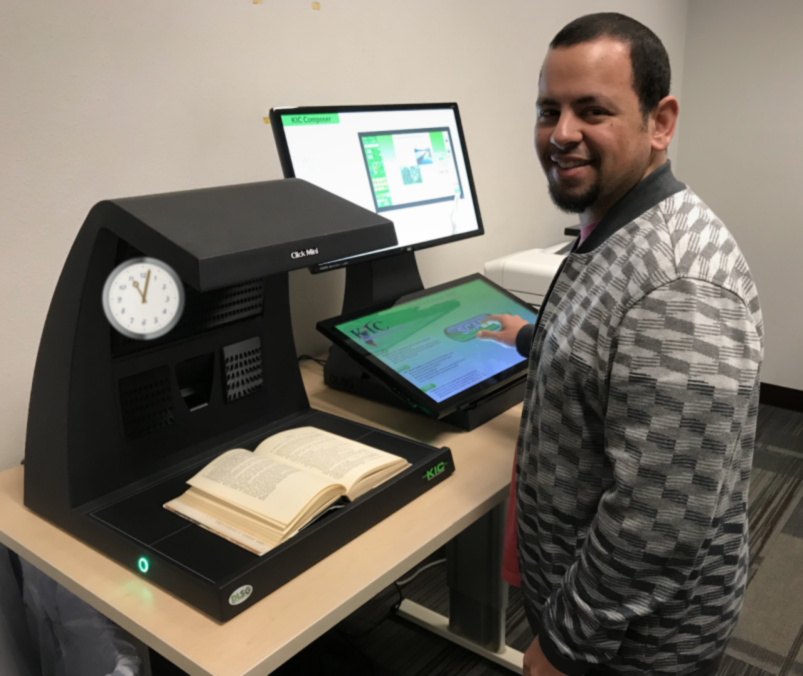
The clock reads **11:02**
